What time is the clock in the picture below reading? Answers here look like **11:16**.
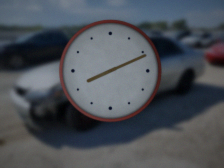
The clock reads **8:11**
